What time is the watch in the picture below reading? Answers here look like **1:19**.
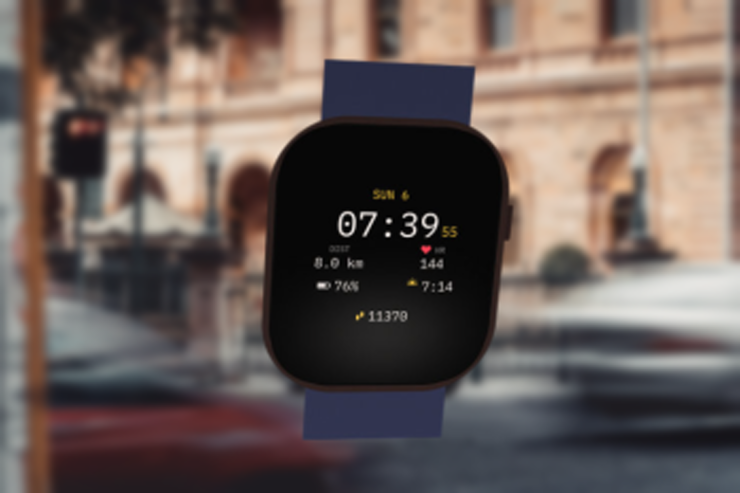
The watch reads **7:39**
